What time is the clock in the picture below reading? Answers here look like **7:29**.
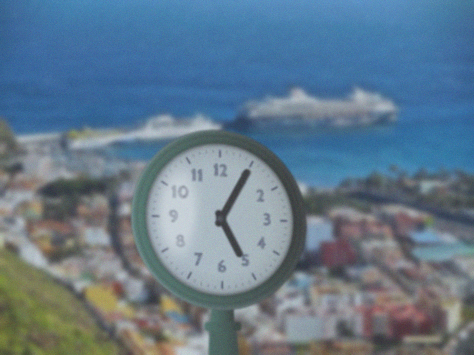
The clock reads **5:05**
